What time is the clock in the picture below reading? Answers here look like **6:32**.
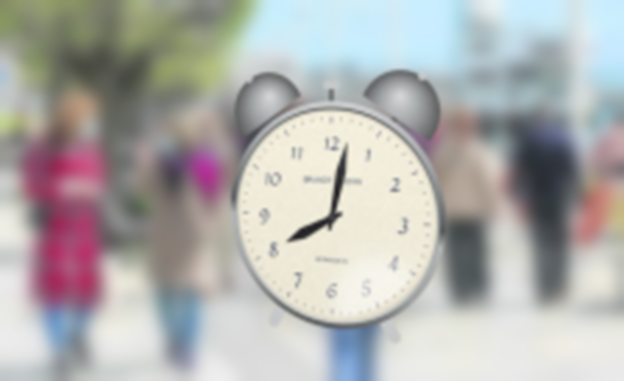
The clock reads **8:02**
